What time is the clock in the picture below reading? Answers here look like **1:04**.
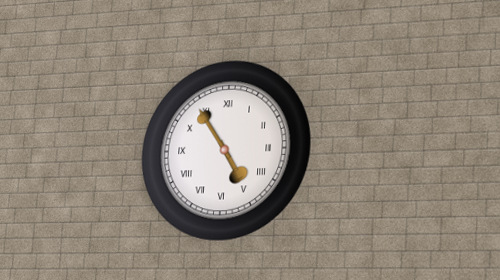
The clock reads **4:54**
